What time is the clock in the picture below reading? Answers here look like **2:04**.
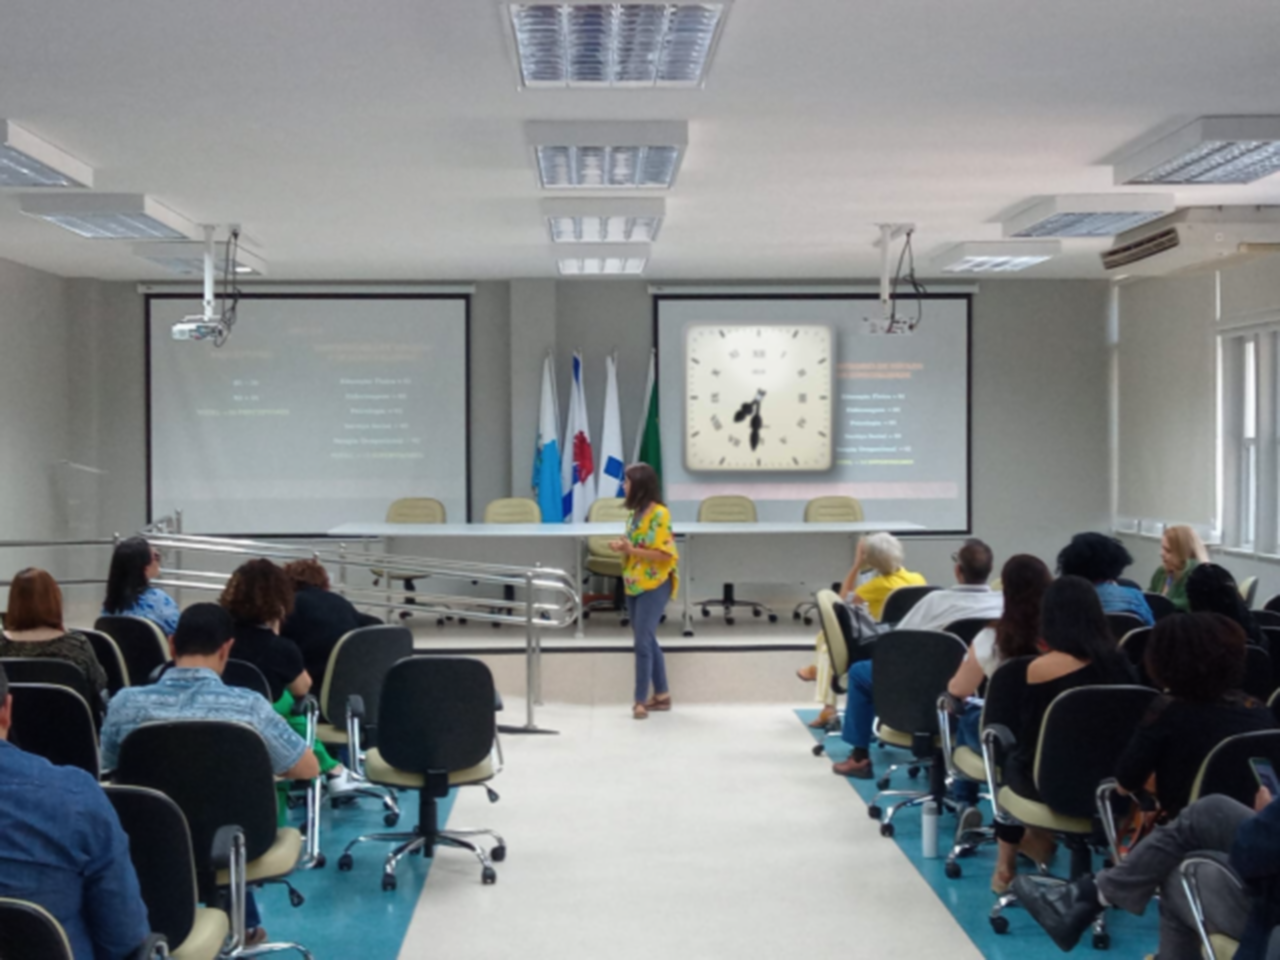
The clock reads **7:31**
